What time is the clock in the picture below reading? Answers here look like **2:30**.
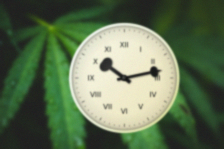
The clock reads **10:13**
